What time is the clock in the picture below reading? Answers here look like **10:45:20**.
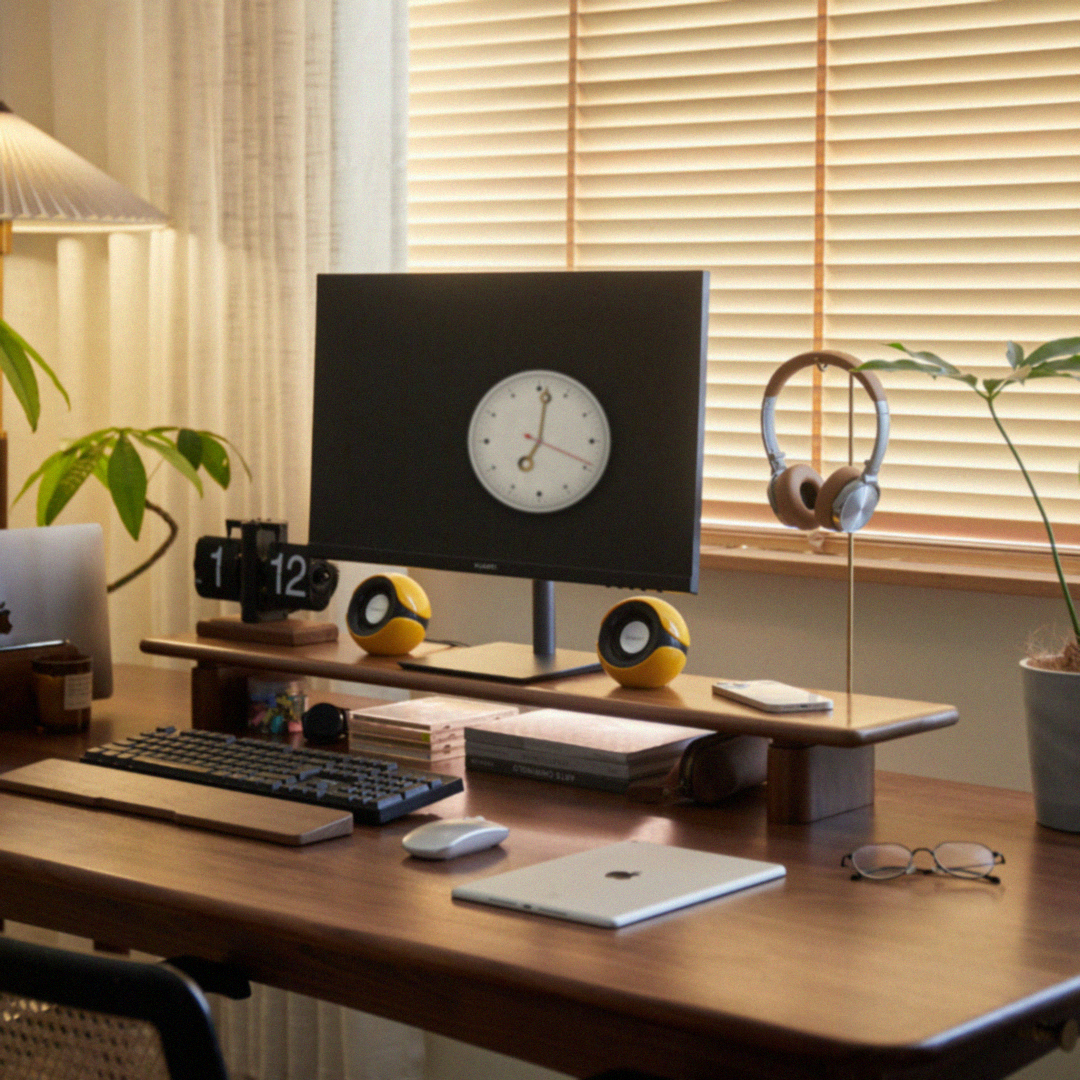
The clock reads **7:01:19**
